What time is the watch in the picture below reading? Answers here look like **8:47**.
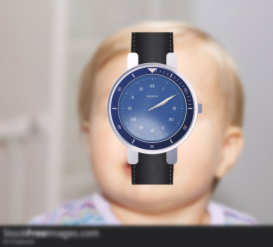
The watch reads **2:10**
